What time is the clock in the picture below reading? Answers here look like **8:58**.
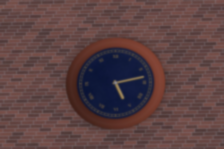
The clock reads **5:13**
